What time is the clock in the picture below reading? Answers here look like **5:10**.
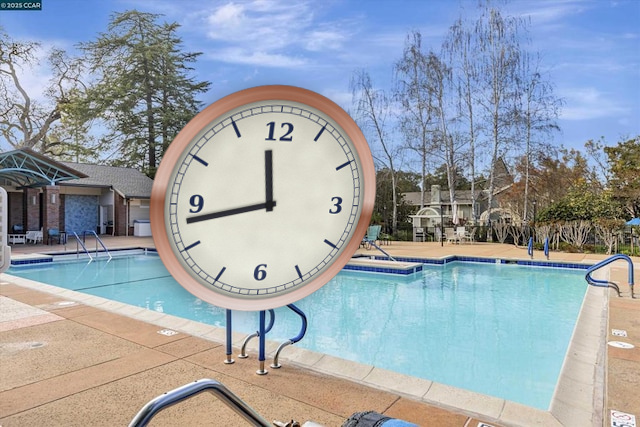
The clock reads **11:43**
